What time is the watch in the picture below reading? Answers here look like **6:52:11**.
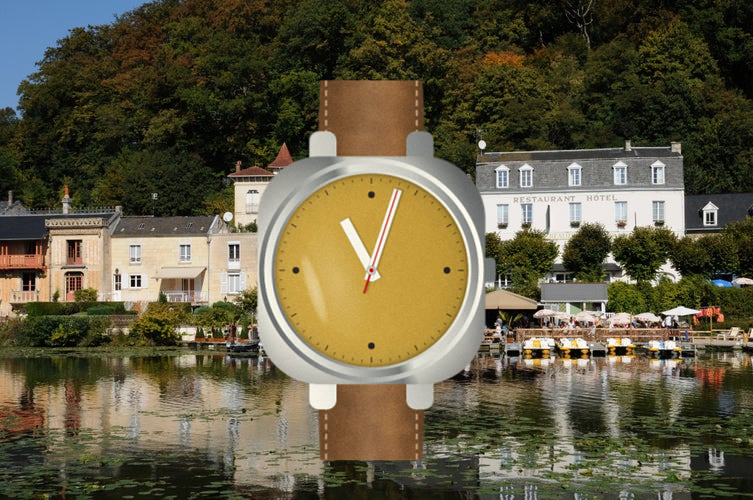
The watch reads **11:03:03**
